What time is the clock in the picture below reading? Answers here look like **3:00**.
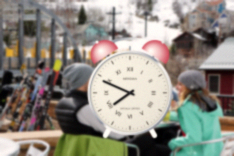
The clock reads **7:49**
